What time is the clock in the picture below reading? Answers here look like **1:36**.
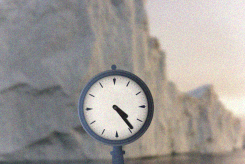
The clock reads **4:24**
